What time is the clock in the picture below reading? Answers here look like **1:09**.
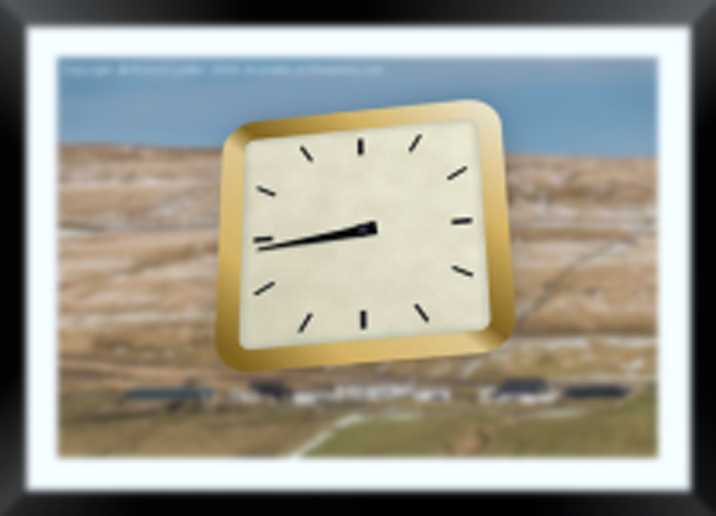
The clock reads **8:44**
